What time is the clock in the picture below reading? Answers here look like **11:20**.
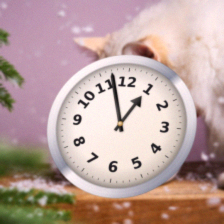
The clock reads **12:57**
